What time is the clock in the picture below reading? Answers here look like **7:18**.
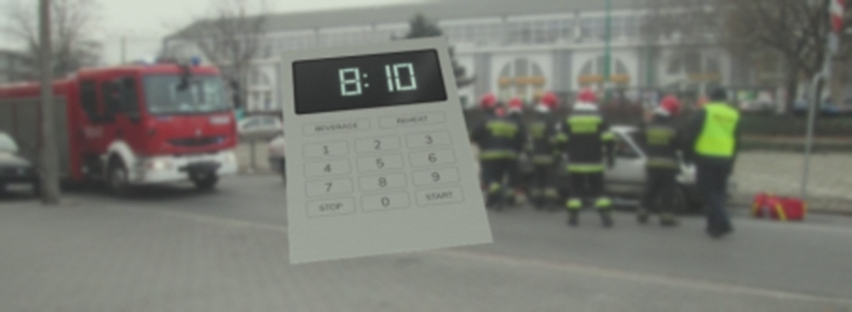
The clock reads **8:10**
